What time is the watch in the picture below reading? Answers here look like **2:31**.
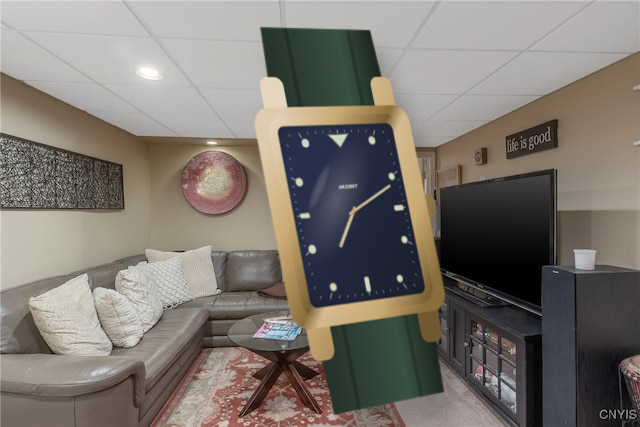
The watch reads **7:11**
